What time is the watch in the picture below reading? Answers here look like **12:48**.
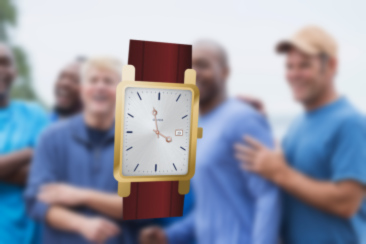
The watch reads **3:58**
